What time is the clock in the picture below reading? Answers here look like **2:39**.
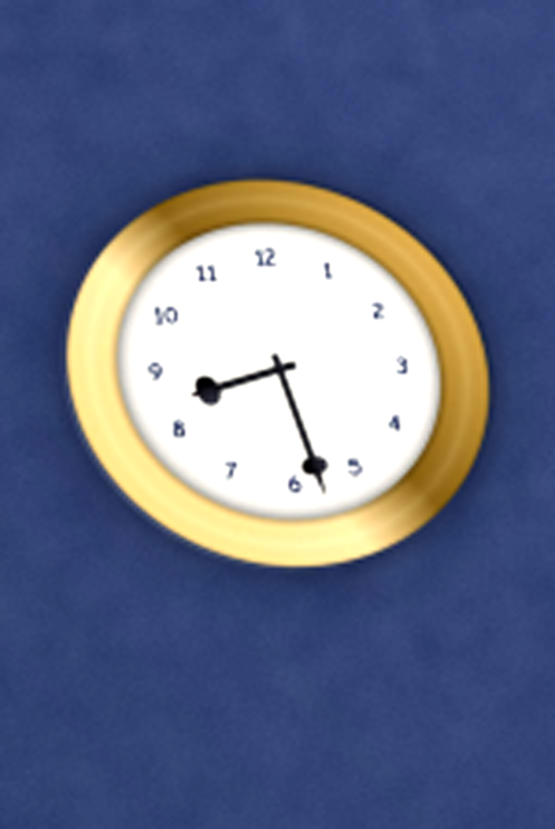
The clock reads **8:28**
